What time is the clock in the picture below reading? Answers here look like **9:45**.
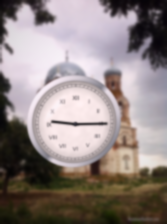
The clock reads **9:15**
